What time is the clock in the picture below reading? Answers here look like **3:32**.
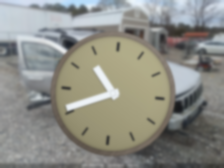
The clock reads **10:41**
